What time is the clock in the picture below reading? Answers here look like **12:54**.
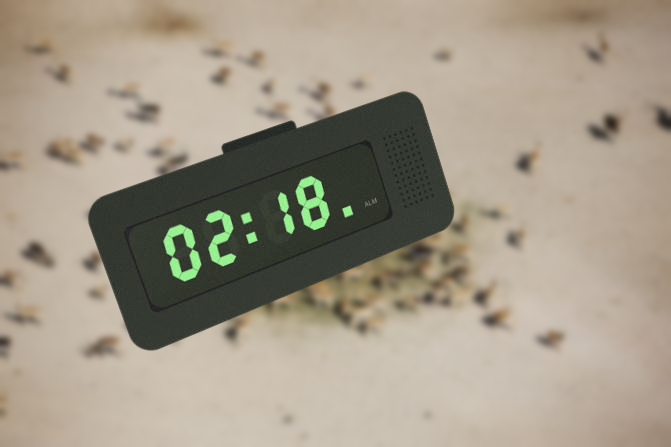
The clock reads **2:18**
